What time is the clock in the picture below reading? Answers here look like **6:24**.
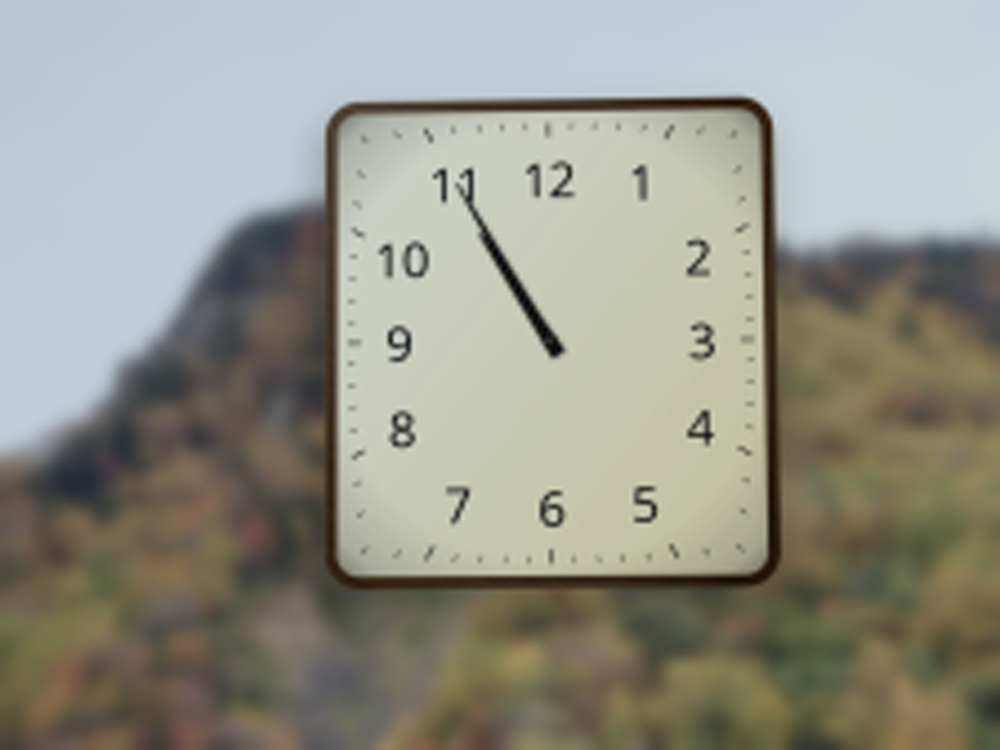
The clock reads **10:55**
